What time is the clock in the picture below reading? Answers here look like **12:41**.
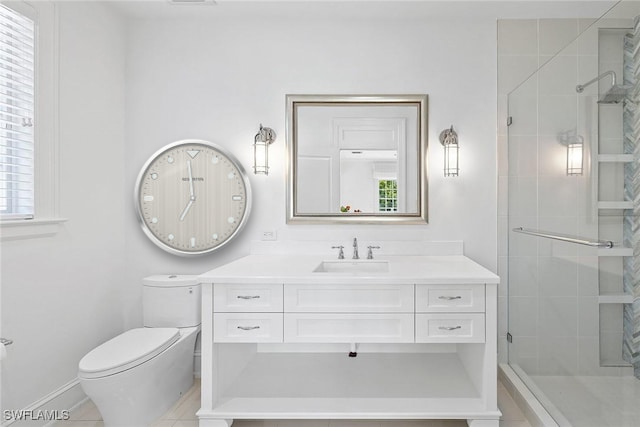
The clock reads **6:59**
